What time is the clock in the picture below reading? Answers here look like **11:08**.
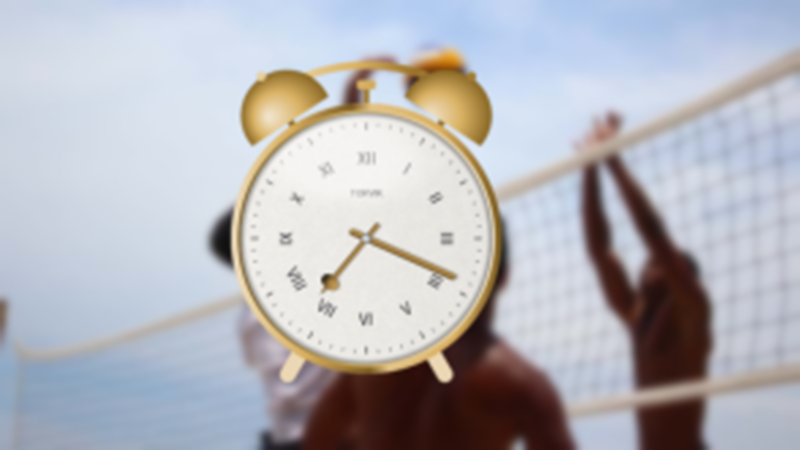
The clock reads **7:19**
